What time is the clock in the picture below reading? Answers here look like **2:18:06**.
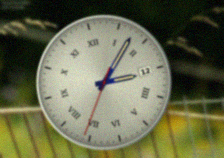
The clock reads **3:07:36**
